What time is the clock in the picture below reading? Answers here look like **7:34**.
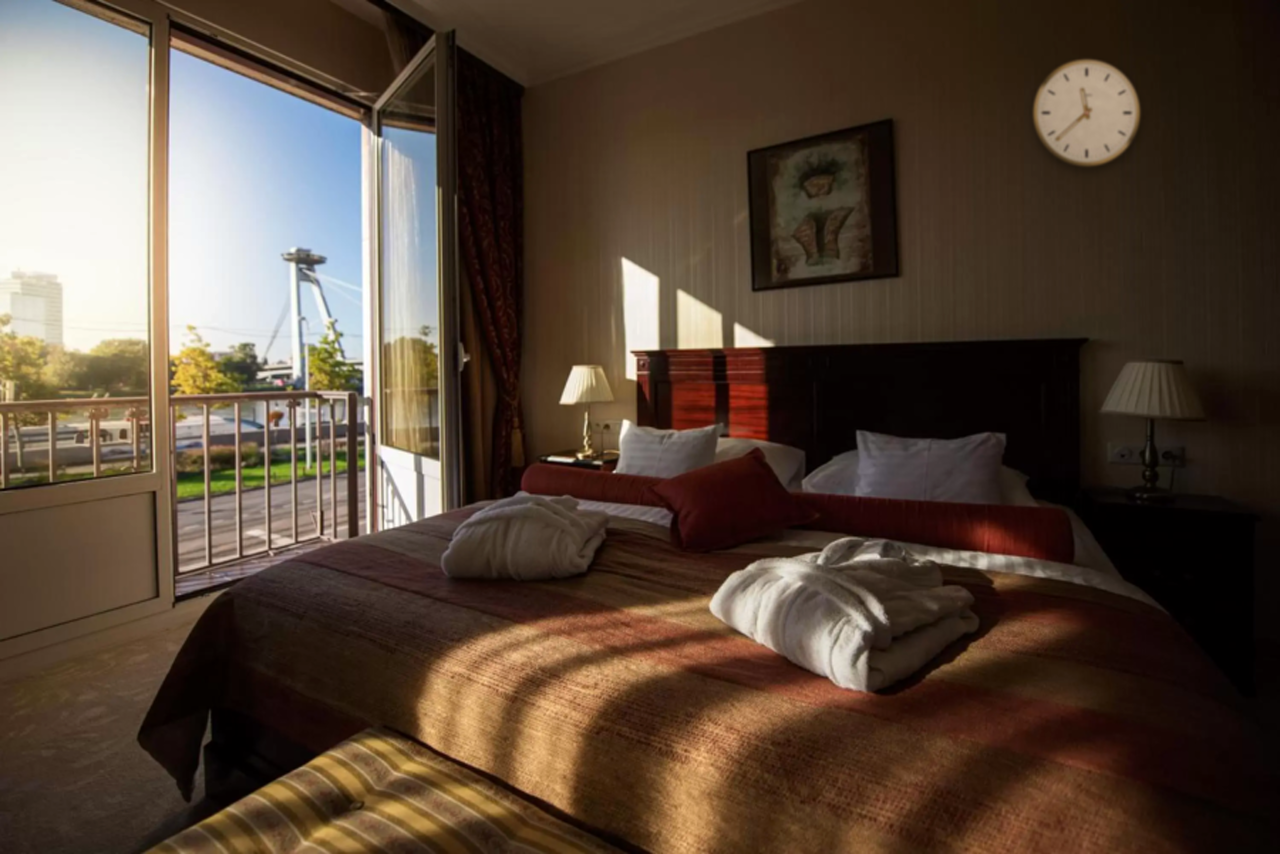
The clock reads **11:38**
